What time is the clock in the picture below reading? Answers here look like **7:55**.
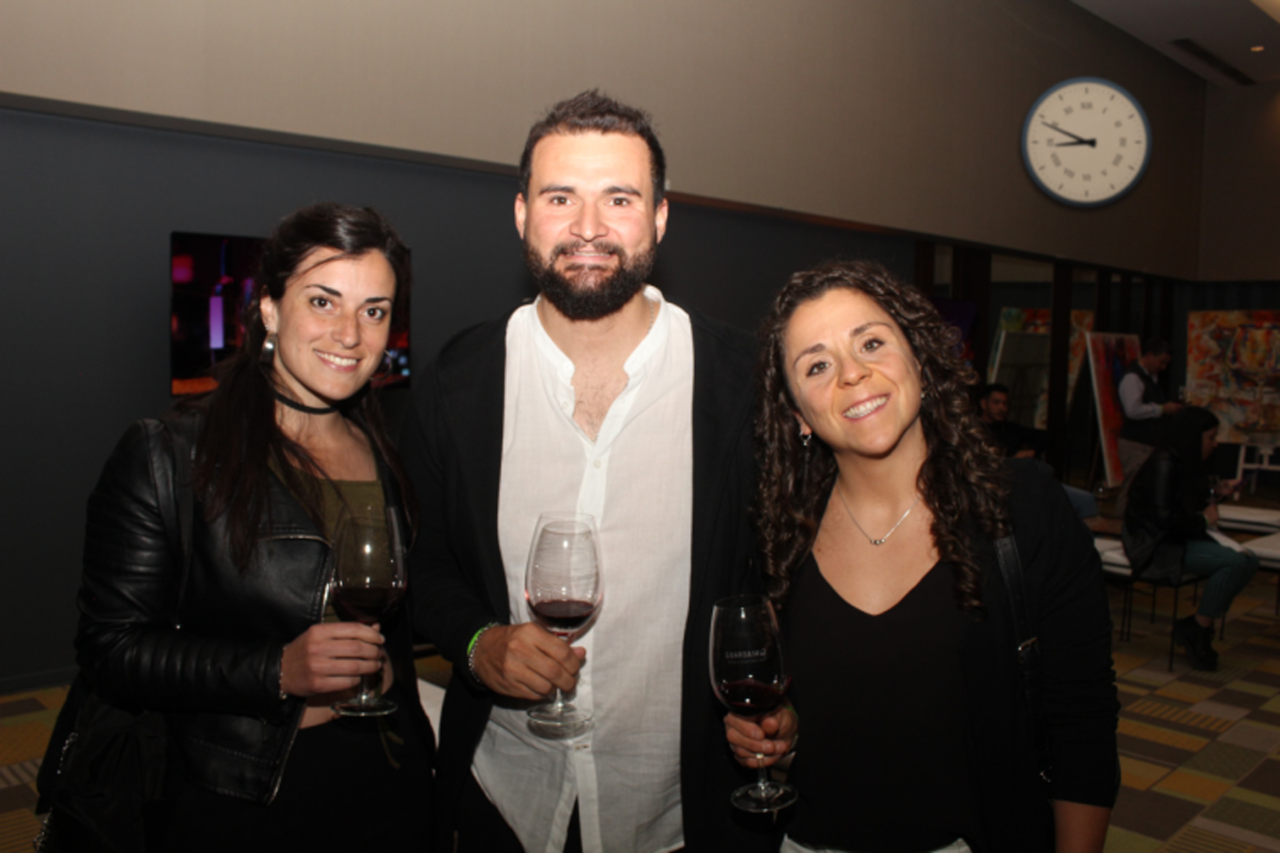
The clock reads **8:49**
